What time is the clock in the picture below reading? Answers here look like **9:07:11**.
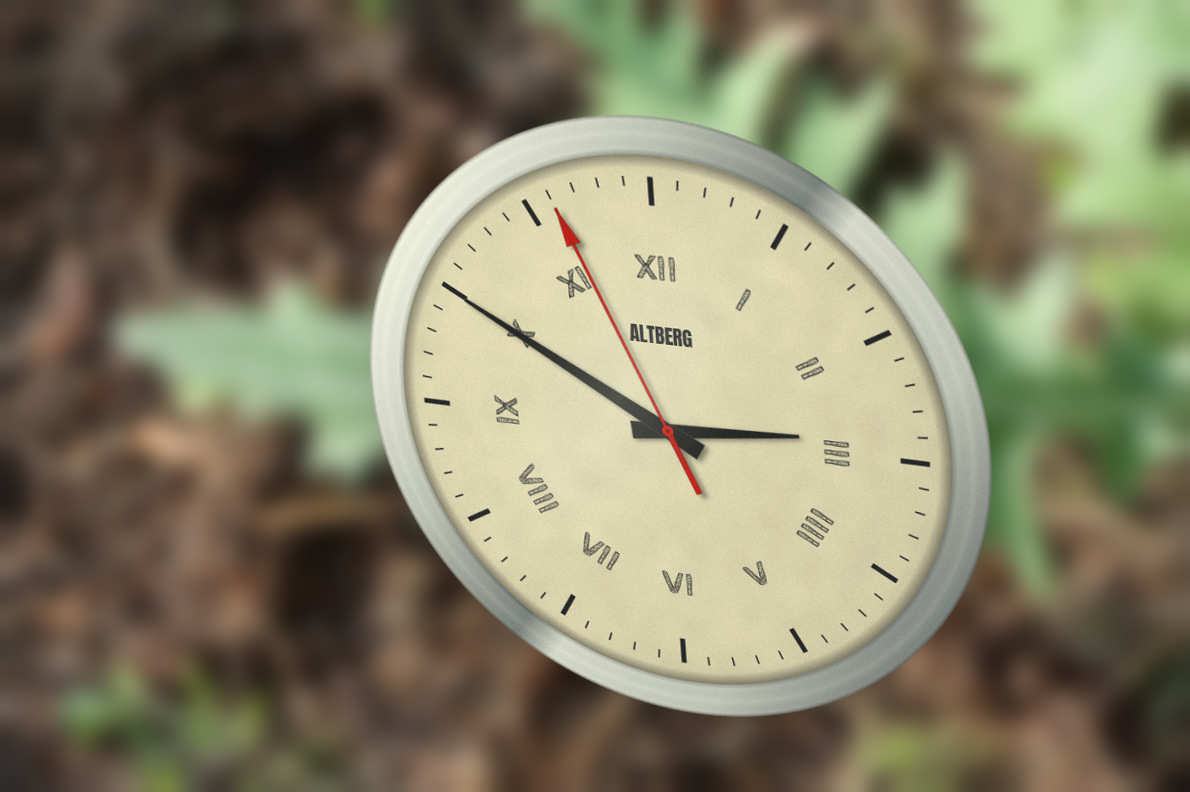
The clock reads **2:49:56**
